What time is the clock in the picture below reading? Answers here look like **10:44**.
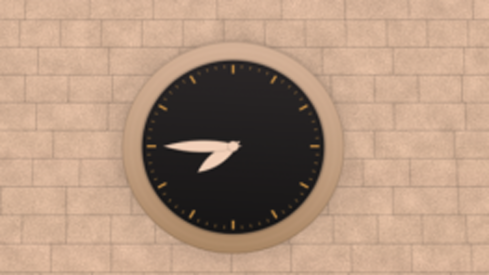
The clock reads **7:45**
